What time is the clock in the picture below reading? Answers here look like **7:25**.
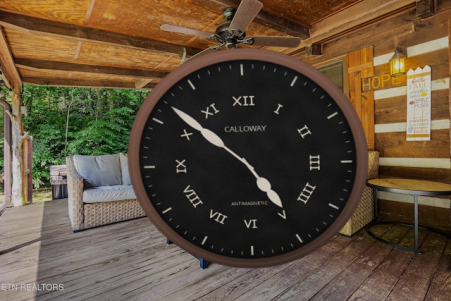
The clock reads **4:52**
